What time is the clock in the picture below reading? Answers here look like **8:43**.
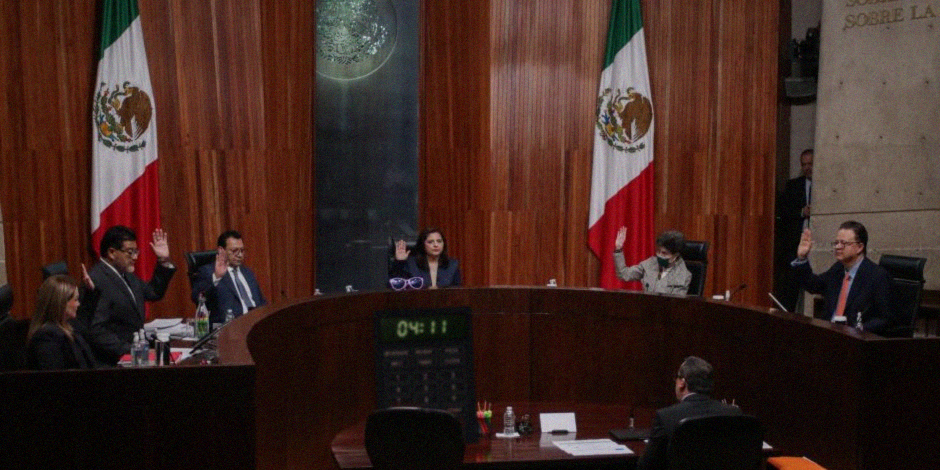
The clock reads **4:11**
